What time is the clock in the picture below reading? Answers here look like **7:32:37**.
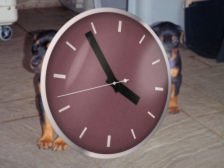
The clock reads **3:53:42**
